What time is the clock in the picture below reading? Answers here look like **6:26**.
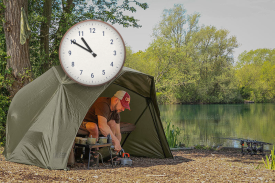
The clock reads **10:50**
